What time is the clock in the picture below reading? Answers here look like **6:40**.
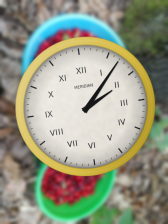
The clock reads **2:07**
